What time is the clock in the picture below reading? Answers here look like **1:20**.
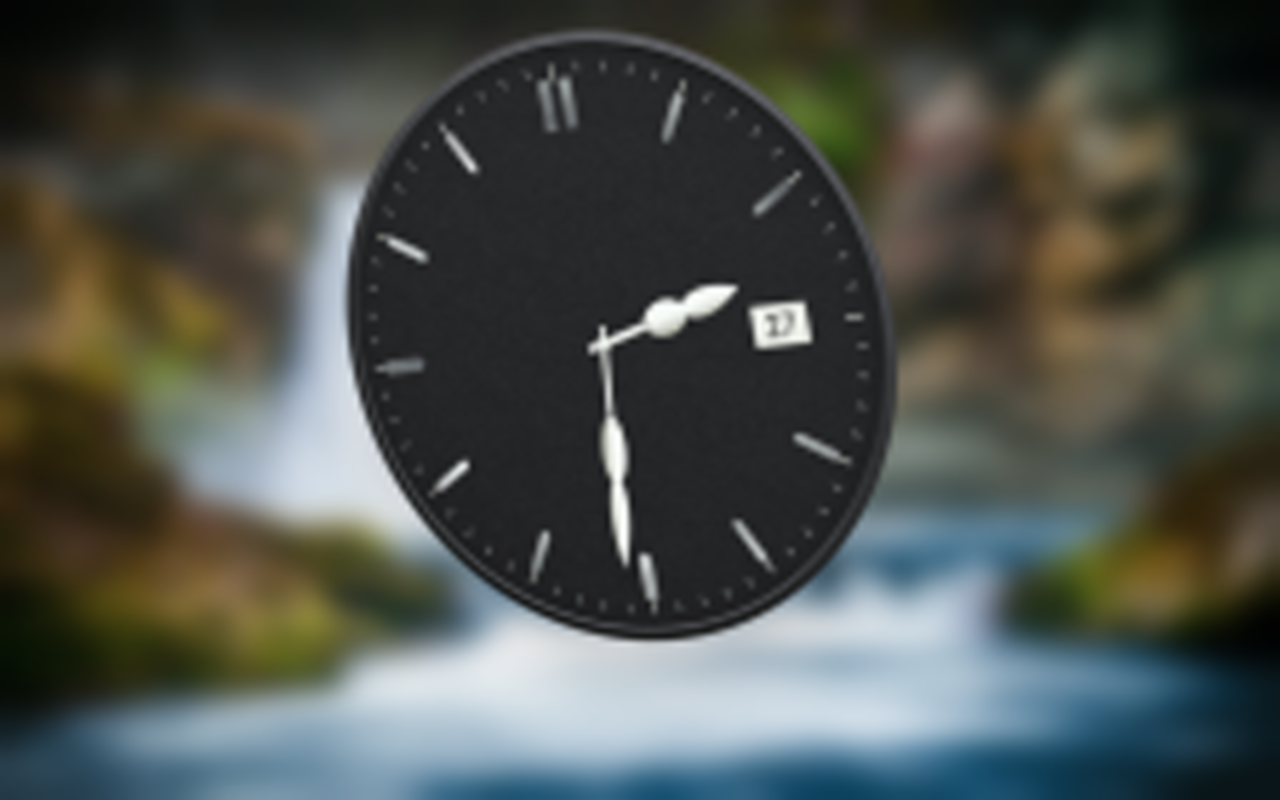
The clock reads **2:31**
